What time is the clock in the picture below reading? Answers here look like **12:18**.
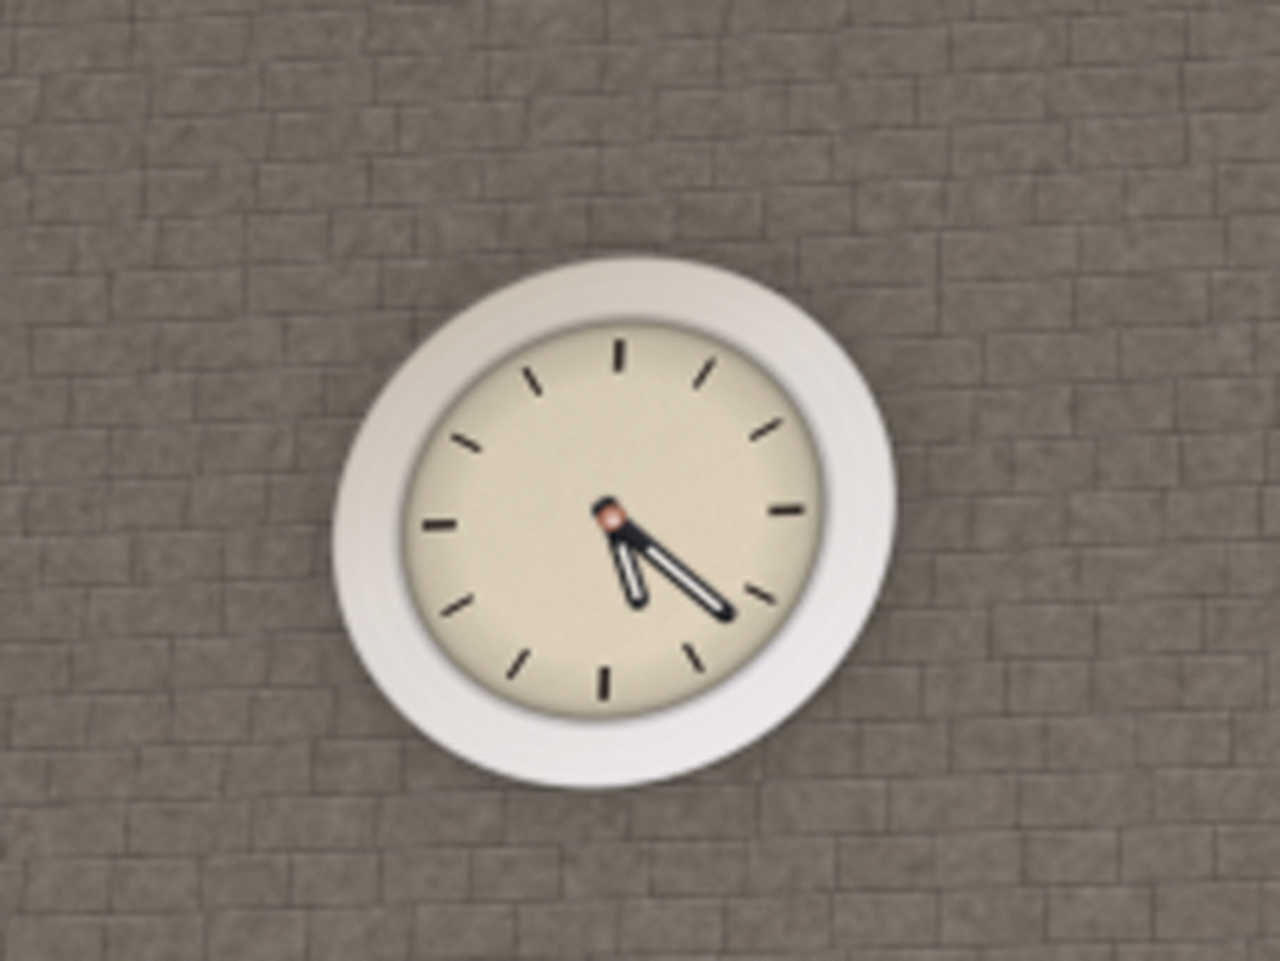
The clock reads **5:22**
